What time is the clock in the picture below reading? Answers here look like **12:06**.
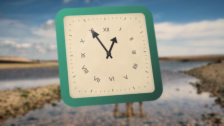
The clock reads **12:55**
